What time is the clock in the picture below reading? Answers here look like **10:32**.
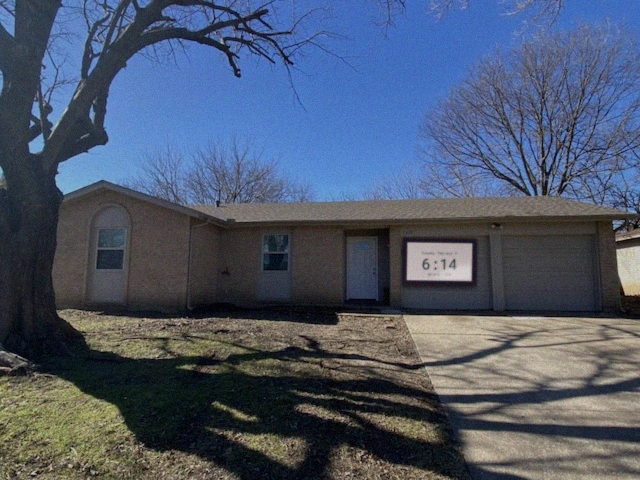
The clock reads **6:14**
